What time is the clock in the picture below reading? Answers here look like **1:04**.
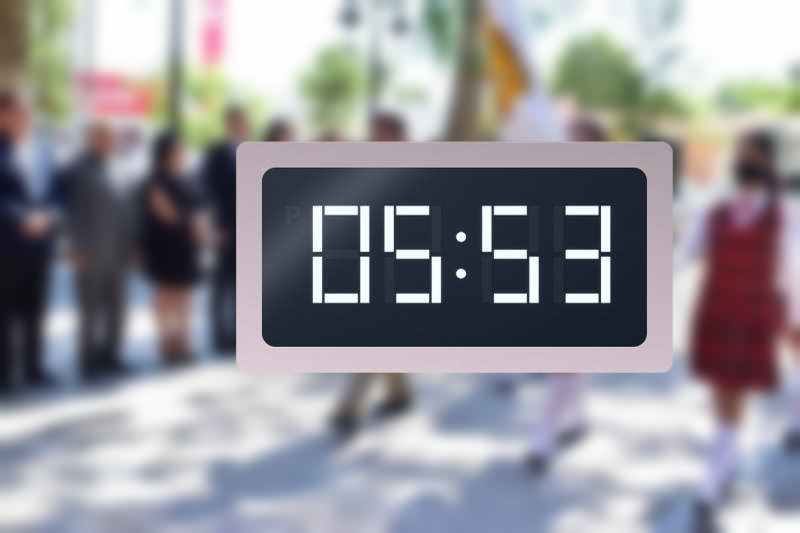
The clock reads **5:53**
